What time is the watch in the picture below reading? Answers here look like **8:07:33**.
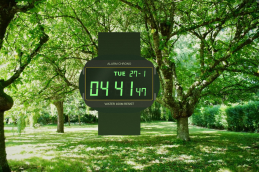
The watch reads **4:41:47**
